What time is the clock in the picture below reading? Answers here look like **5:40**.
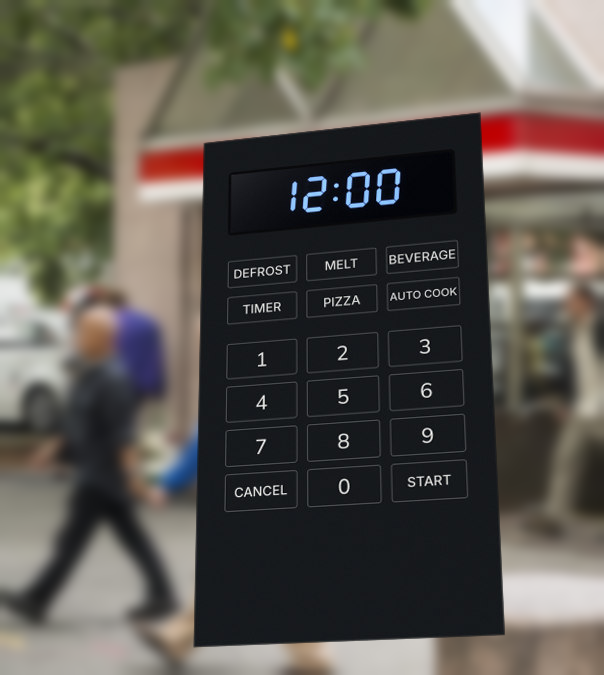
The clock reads **12:00**
